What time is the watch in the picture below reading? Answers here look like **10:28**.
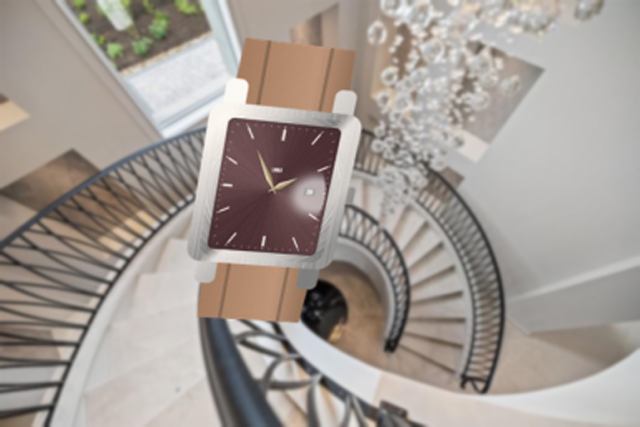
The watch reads **1:55**
